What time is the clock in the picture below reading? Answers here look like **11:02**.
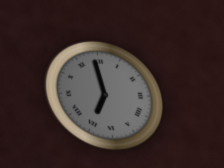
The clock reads **6:59**
